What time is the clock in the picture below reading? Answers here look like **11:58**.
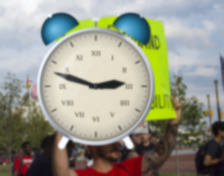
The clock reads **2:48**
